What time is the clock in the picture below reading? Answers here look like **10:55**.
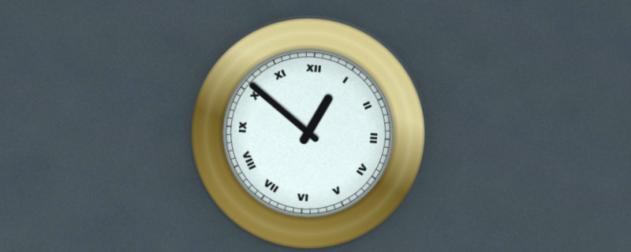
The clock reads **12:51**
